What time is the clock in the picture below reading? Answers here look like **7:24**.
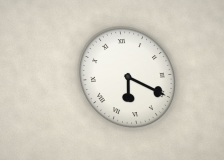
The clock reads **6:20**
